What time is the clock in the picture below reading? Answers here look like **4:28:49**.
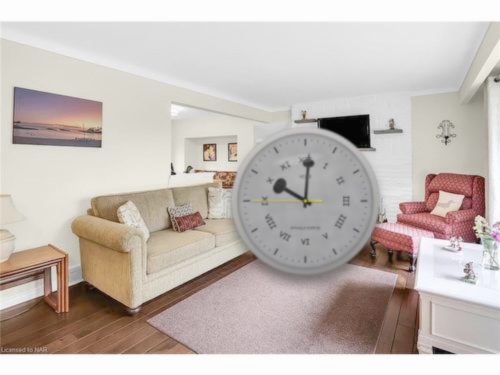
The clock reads **10:00:45**
